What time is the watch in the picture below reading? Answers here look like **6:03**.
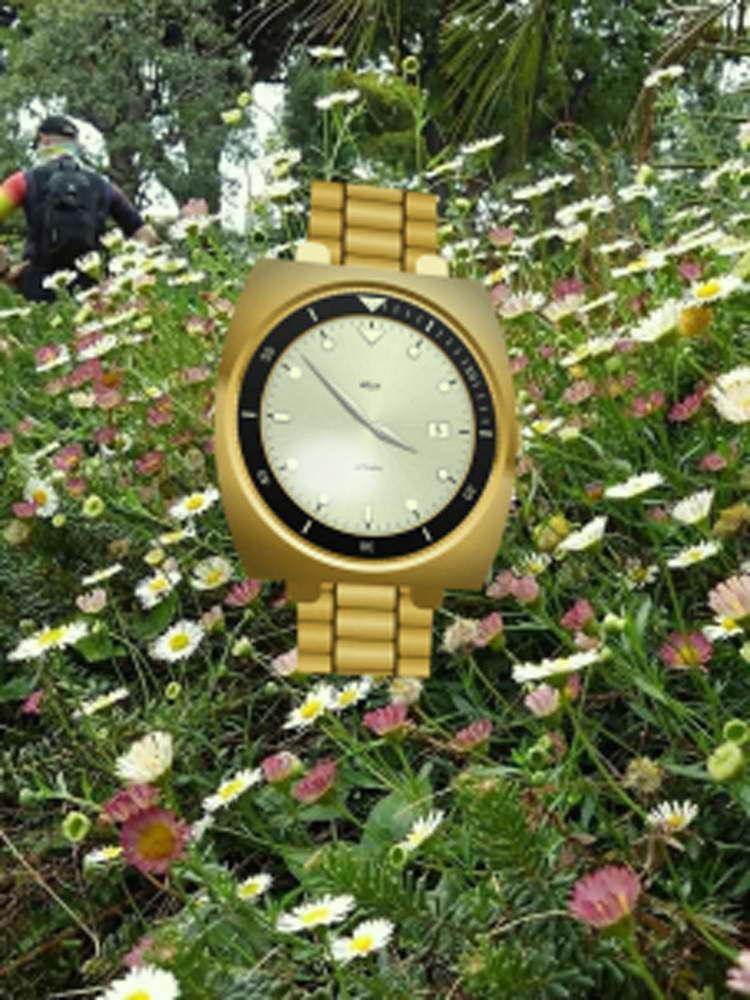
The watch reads **3:52**
